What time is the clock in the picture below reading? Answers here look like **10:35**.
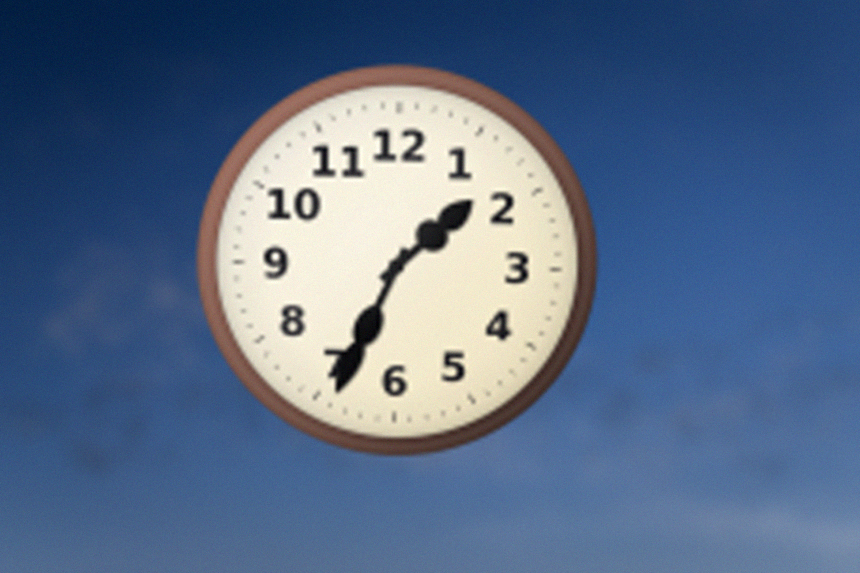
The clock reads **1:34**
